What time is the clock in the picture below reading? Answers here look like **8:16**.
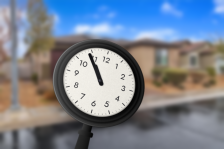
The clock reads **10:54**
